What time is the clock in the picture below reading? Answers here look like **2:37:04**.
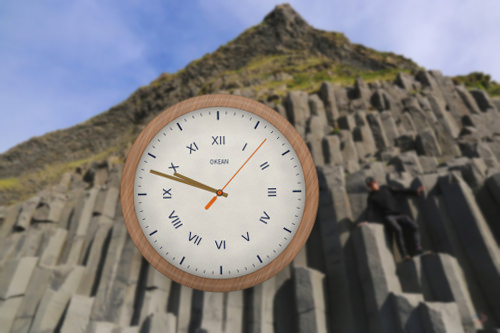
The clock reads **9:48:07**
